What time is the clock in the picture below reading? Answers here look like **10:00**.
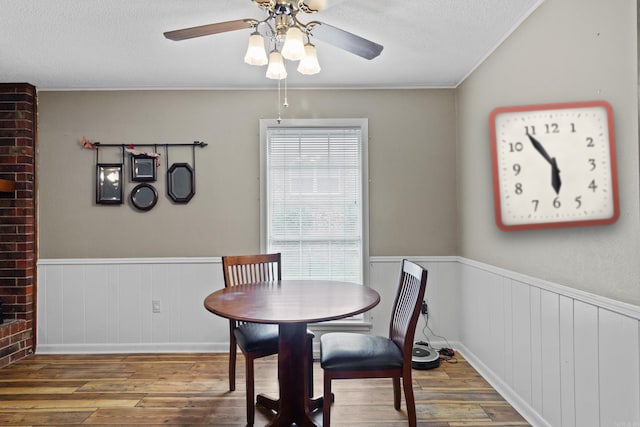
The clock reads **5:54**
